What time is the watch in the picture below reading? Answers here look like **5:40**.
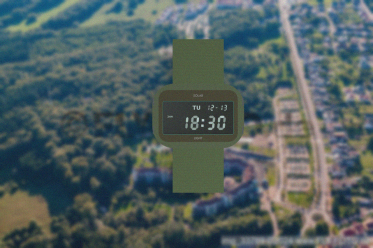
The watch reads **18:30**
